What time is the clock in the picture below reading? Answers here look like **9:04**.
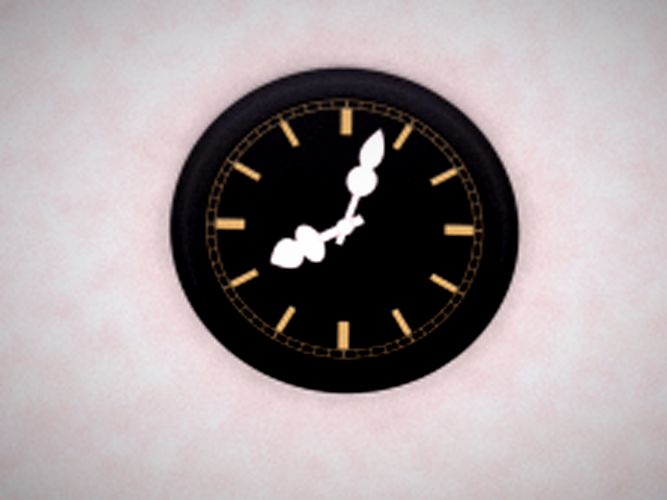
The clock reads **8:03**
